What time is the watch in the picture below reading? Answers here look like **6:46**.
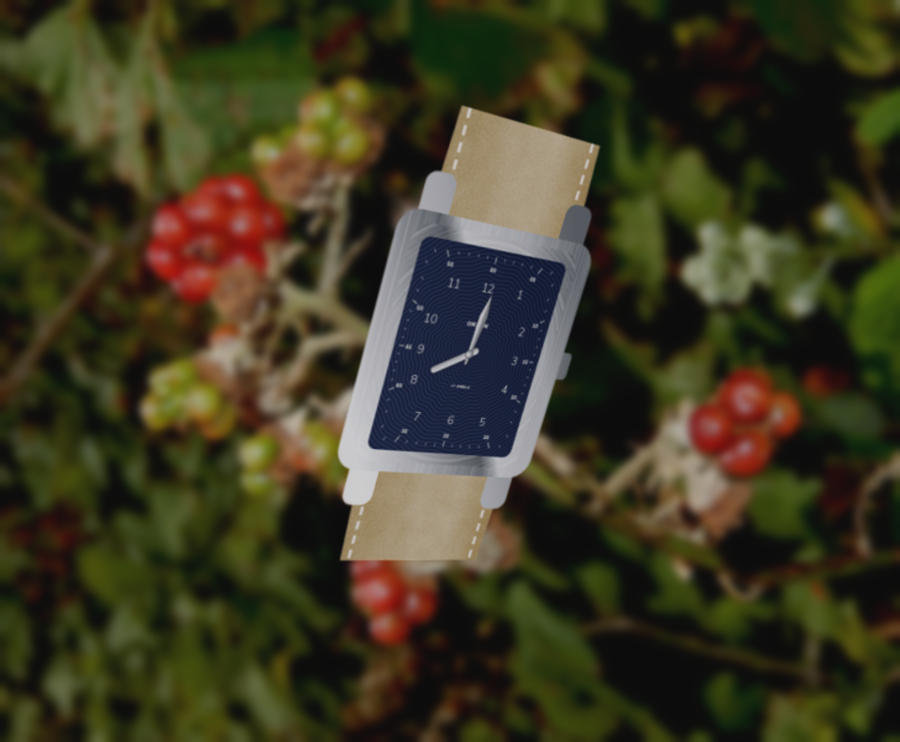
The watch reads **8:01**
